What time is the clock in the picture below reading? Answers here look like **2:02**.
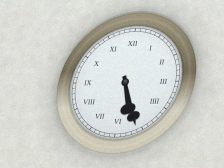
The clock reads **5:26**
